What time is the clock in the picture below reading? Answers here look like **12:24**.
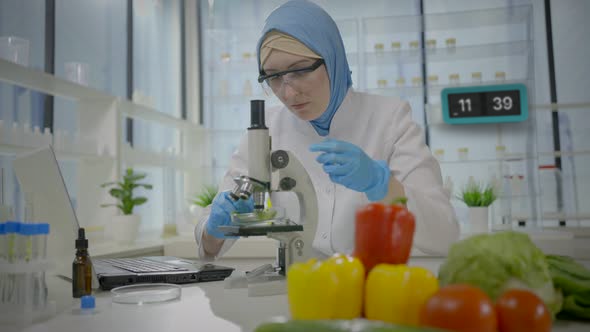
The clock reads **11:39**
